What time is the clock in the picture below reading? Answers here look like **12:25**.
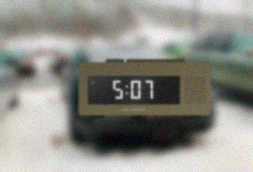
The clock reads **5:07**
